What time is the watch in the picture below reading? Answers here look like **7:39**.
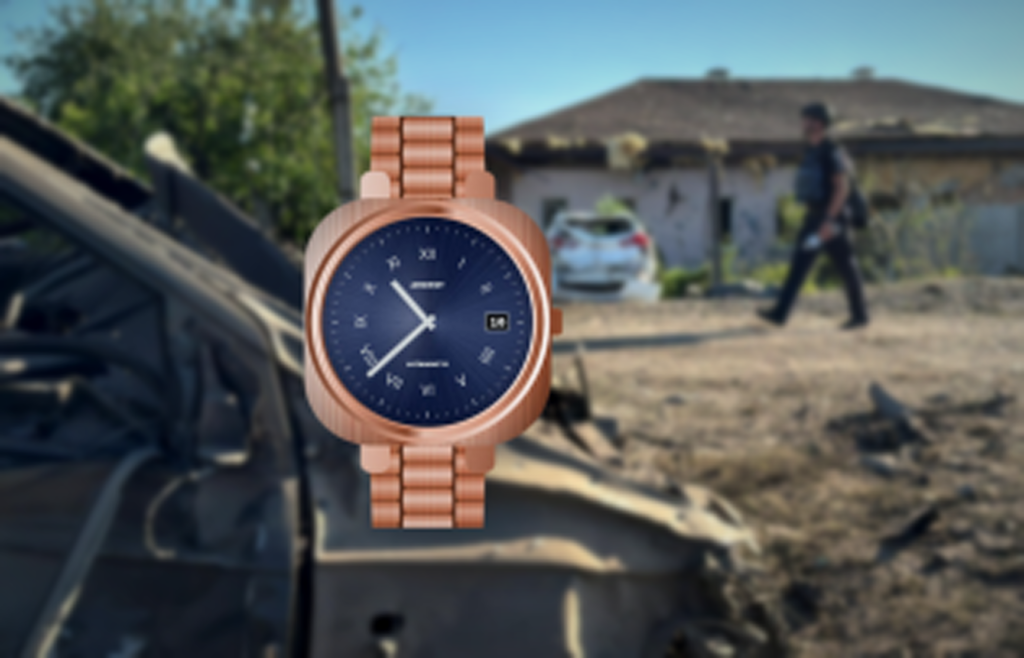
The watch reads **10:38**
